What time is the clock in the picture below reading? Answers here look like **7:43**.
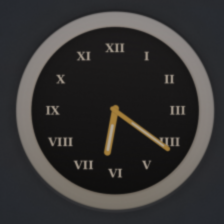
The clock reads **6:21**
